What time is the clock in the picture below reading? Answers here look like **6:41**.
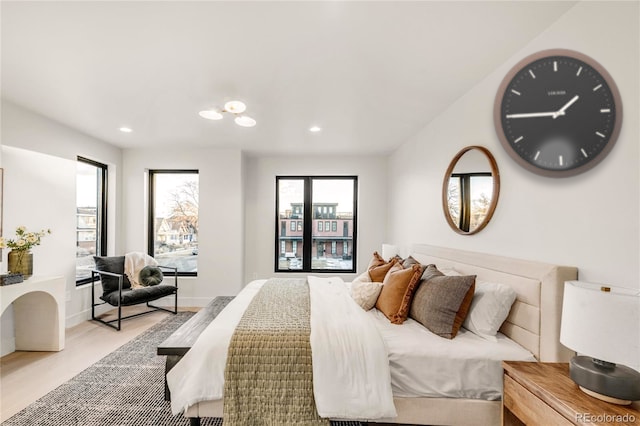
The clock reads **1:45**
